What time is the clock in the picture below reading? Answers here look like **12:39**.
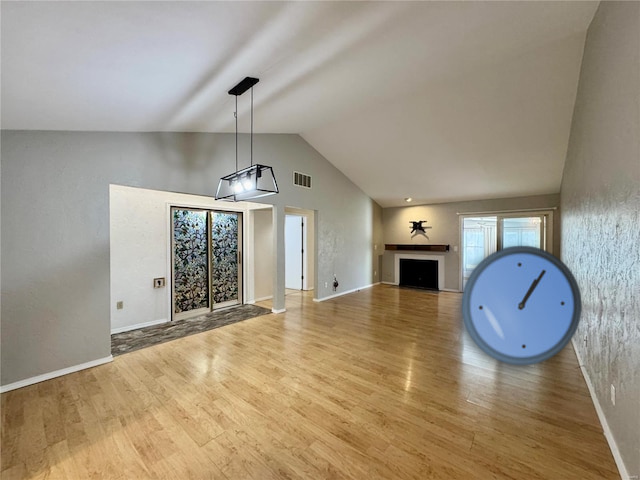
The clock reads **1:06**
